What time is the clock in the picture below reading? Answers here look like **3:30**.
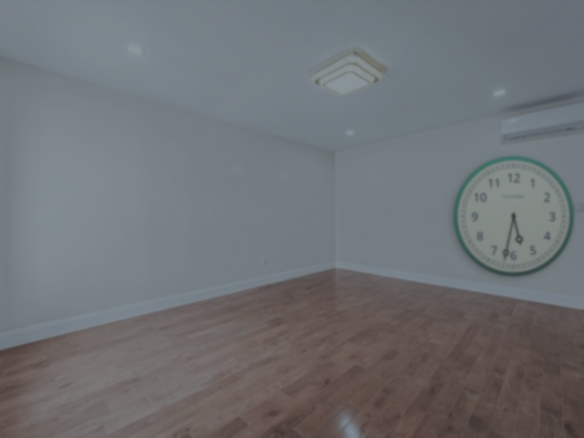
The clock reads **5:32**
